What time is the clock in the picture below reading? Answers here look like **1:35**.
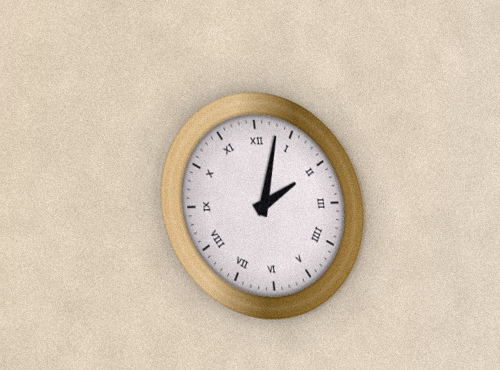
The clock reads **2:03**
